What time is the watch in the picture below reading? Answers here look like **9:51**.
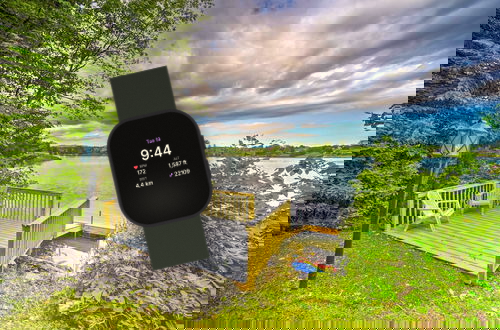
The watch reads **9:44**
